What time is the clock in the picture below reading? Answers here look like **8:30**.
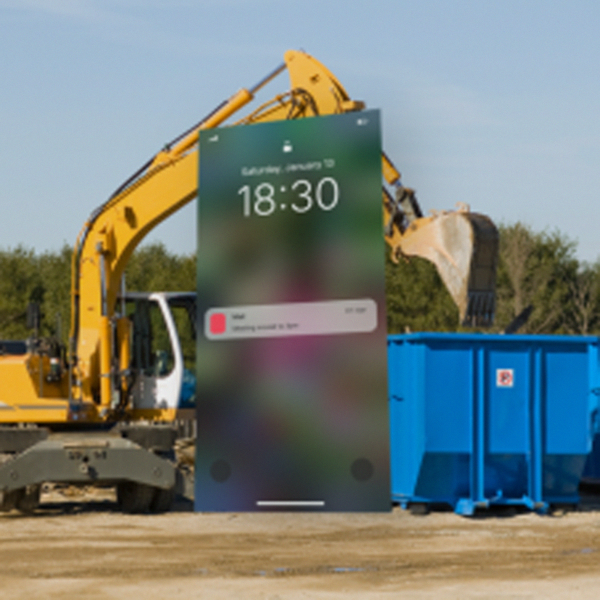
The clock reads **18:30**
